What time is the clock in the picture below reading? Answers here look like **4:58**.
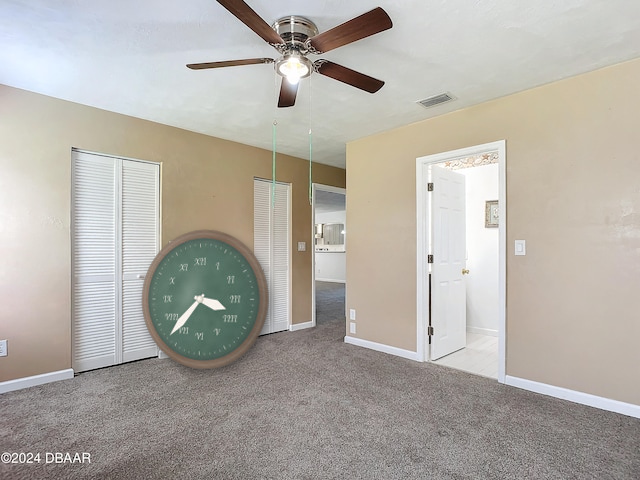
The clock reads **3:37**
